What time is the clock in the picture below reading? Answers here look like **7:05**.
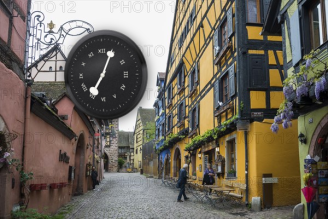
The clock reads **7:04**
